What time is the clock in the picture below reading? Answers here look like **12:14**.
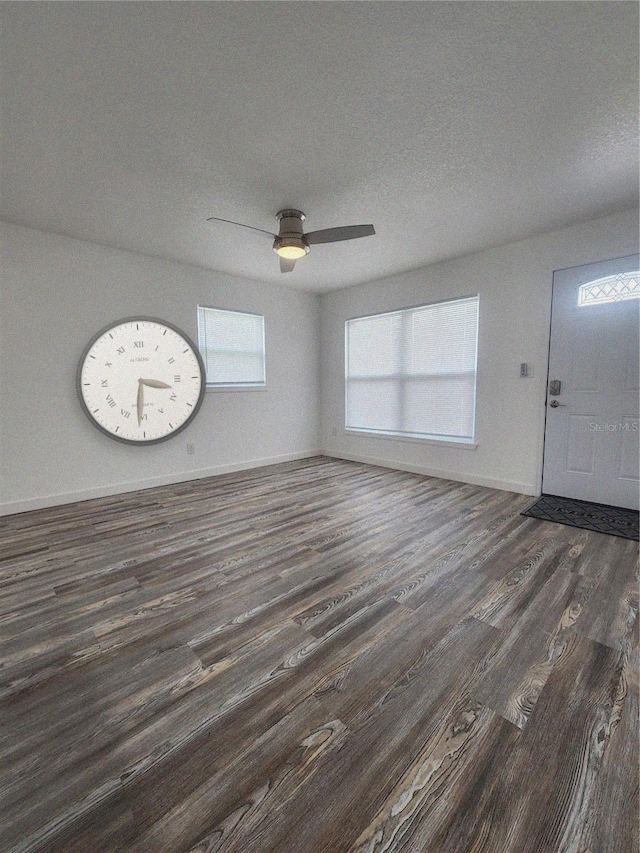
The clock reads **3:31**
